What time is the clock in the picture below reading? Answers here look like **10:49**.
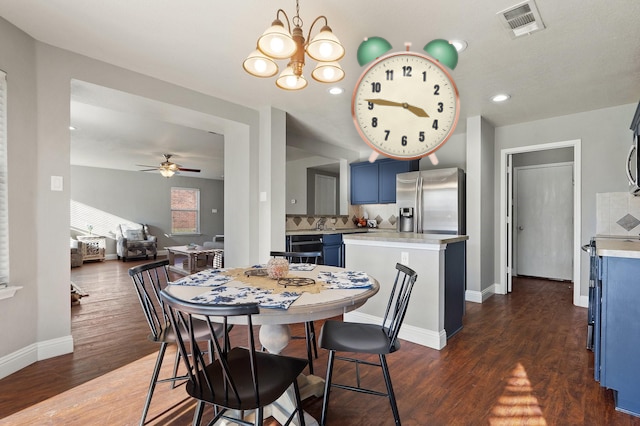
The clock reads **3:46**
